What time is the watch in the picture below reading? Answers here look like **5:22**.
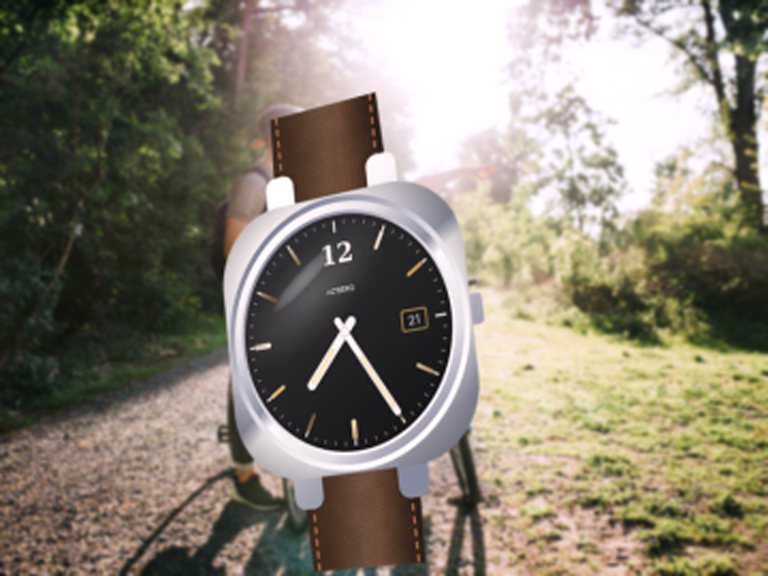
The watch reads **7:25**
